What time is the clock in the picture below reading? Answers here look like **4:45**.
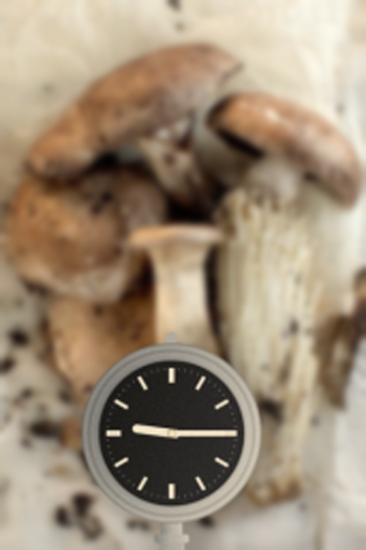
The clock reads **9:15**
